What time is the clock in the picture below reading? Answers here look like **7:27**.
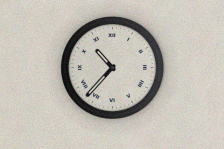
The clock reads **10:37**
